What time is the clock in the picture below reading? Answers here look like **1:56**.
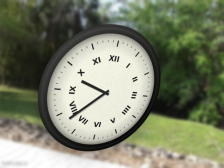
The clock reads **9:38**
